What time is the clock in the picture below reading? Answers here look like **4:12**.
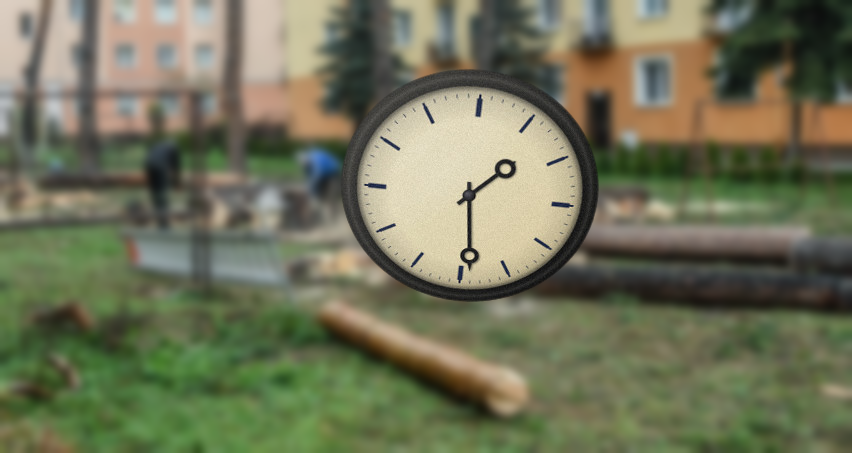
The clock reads **1:29**
